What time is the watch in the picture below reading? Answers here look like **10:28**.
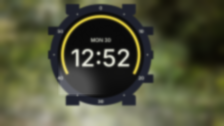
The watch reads **12:52**
